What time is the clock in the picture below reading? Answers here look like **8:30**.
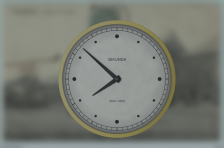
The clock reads **7:52**
